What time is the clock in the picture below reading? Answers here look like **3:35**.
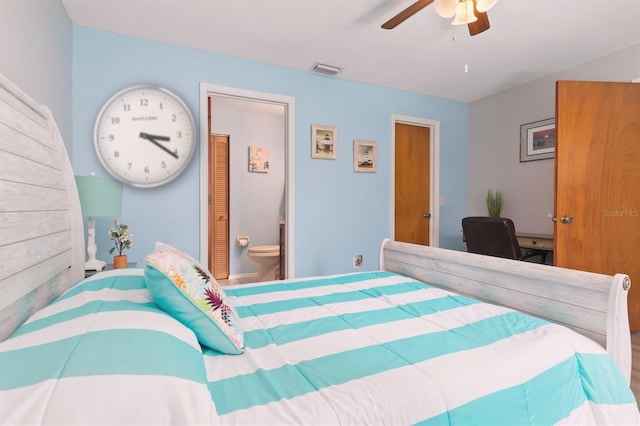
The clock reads **3:21**
